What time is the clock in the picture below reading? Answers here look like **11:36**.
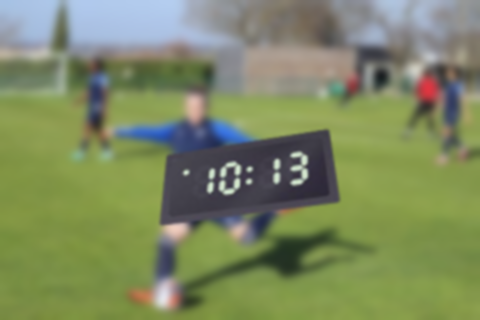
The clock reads **10:13**
